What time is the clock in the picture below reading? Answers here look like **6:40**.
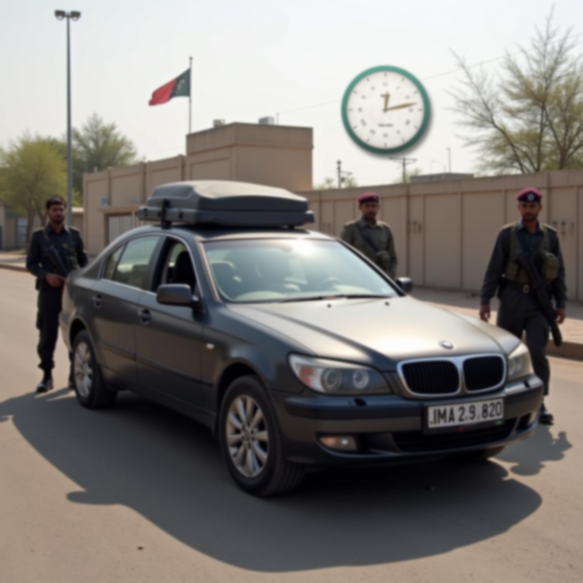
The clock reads **12:13**
